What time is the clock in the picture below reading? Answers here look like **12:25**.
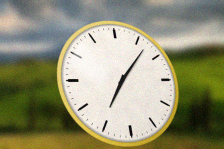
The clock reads **7:07**
